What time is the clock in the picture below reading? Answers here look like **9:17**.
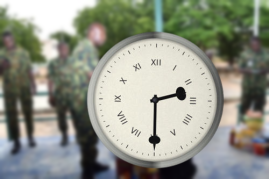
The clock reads **2:30**
